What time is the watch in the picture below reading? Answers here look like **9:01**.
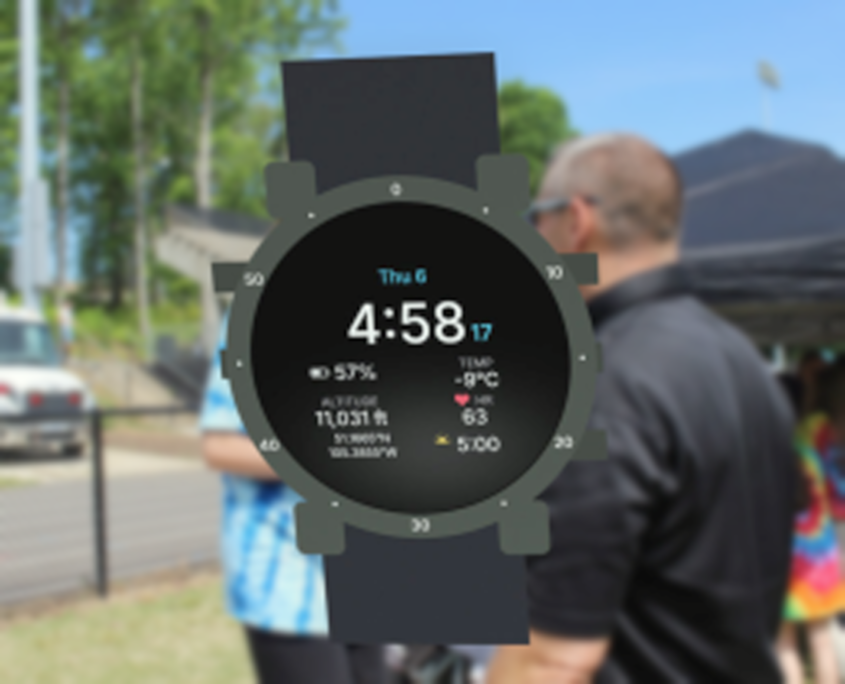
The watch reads **4:58**
